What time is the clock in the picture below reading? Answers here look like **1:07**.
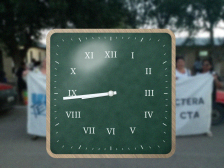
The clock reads **8:44**
